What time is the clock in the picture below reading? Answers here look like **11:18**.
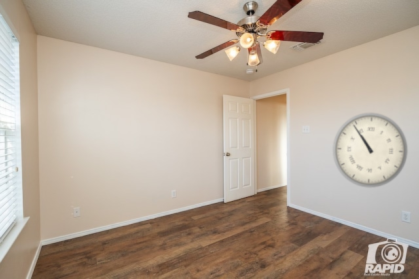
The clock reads **10:54**
